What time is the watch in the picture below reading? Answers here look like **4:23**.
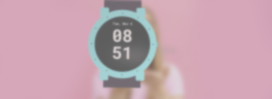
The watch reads **8:51**
